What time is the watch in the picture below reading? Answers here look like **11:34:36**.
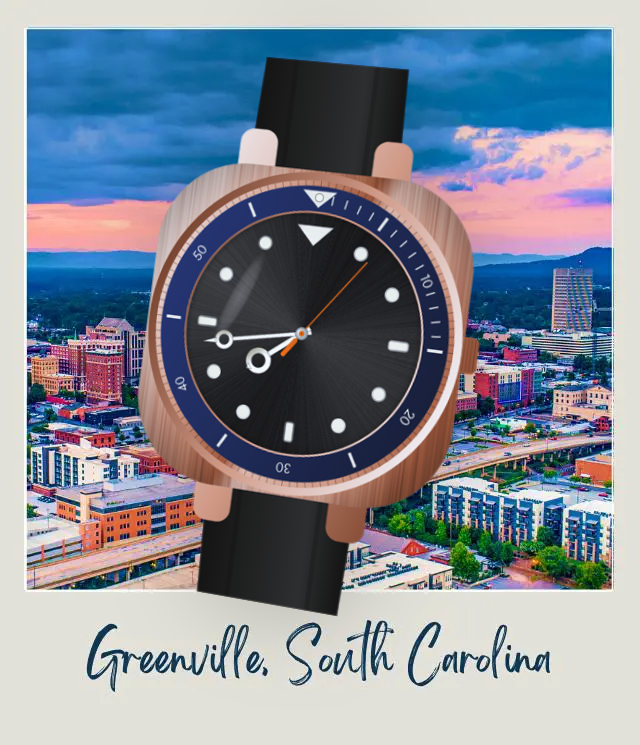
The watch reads **7:43:06**
